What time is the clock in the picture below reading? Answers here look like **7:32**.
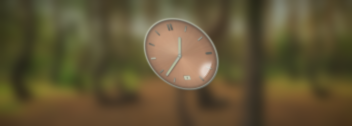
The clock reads **12:38**
